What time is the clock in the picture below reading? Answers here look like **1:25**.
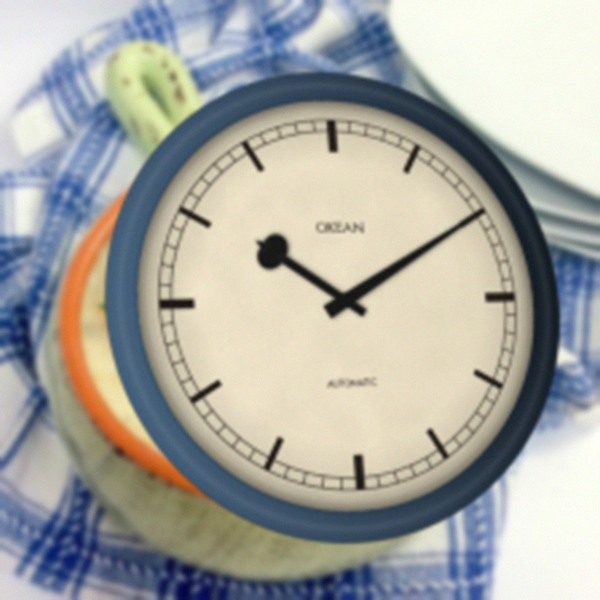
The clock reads **10:10**
